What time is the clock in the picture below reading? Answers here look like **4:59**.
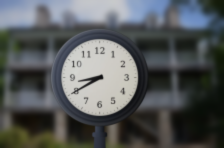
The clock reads **8:40**
